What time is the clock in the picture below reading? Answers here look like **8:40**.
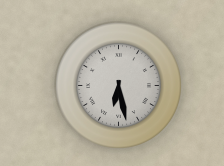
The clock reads **6:28**
